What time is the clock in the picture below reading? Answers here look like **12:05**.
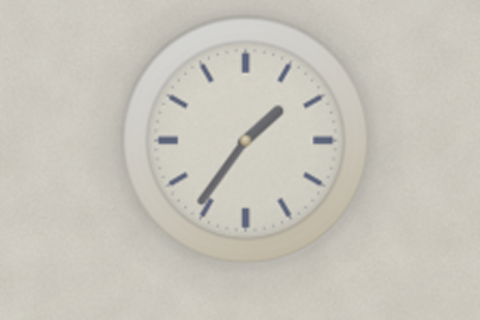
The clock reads **1:36**
